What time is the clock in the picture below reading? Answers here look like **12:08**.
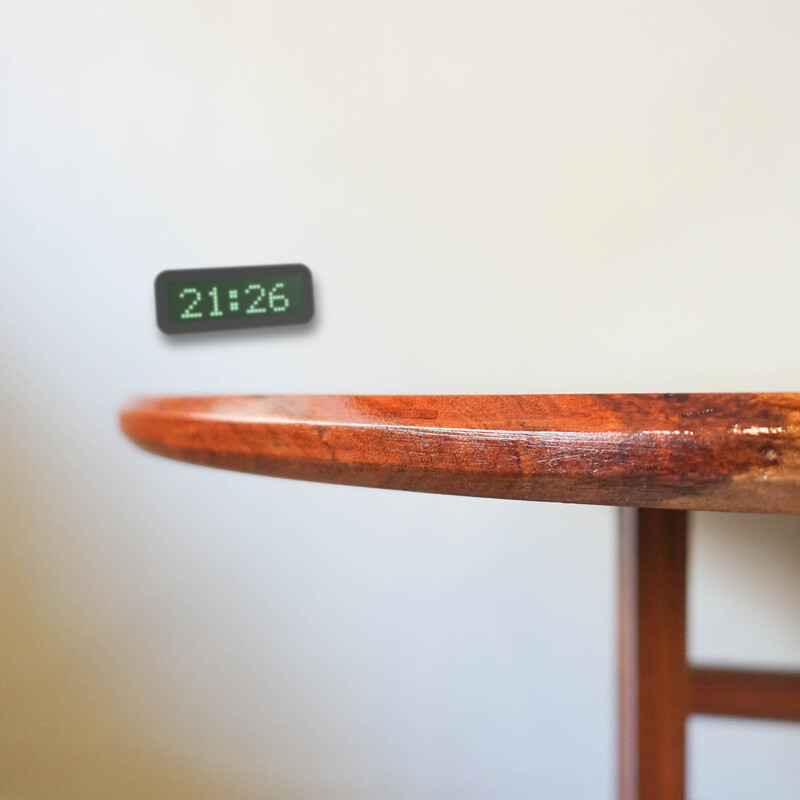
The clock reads **21:26**
